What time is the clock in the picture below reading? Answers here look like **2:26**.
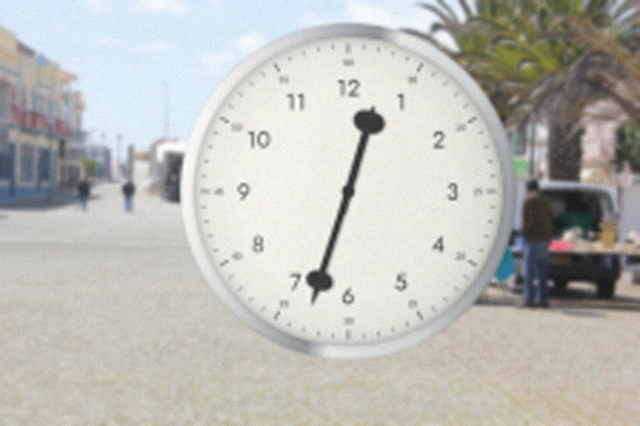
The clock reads **12:33**
